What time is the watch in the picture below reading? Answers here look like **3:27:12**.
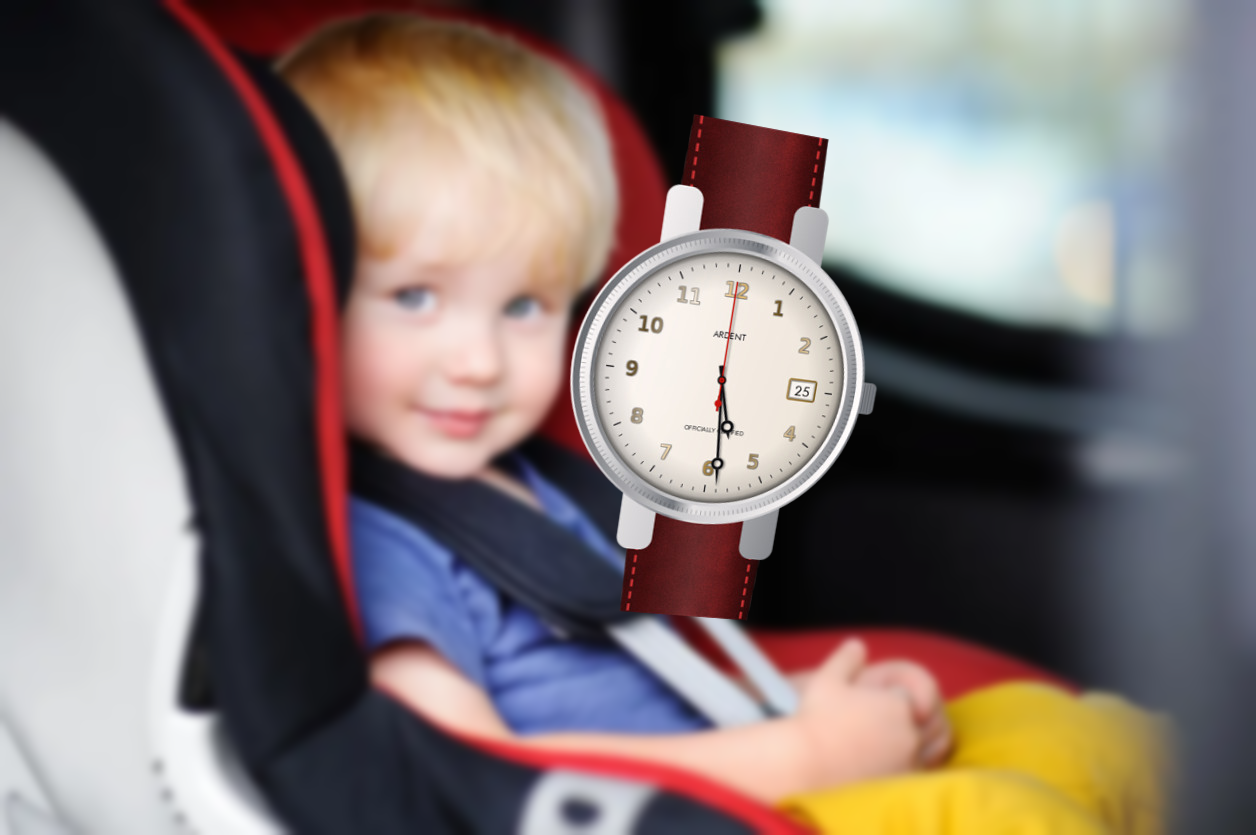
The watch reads **5:29:00**
